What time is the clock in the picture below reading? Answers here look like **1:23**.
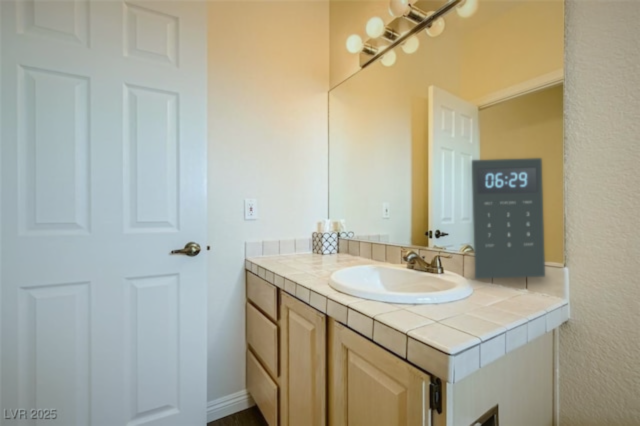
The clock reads **6:29**
